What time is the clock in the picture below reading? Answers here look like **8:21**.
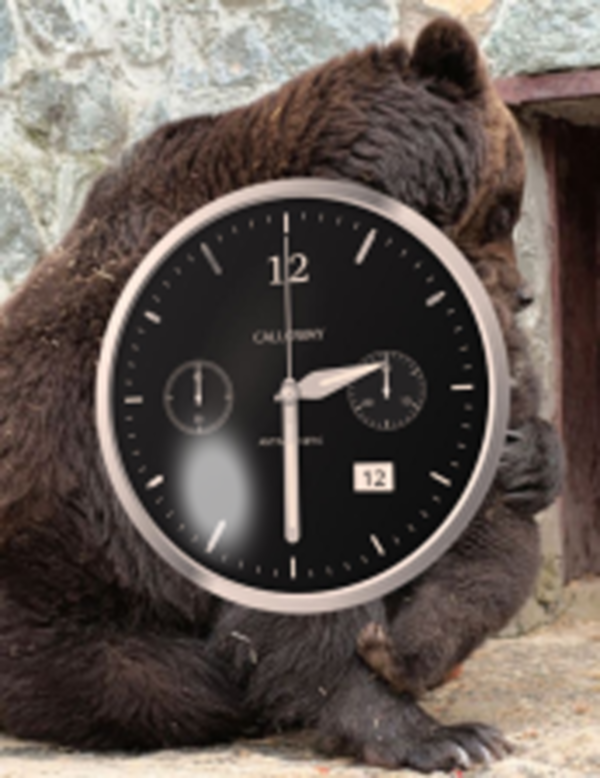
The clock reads **2:30**
